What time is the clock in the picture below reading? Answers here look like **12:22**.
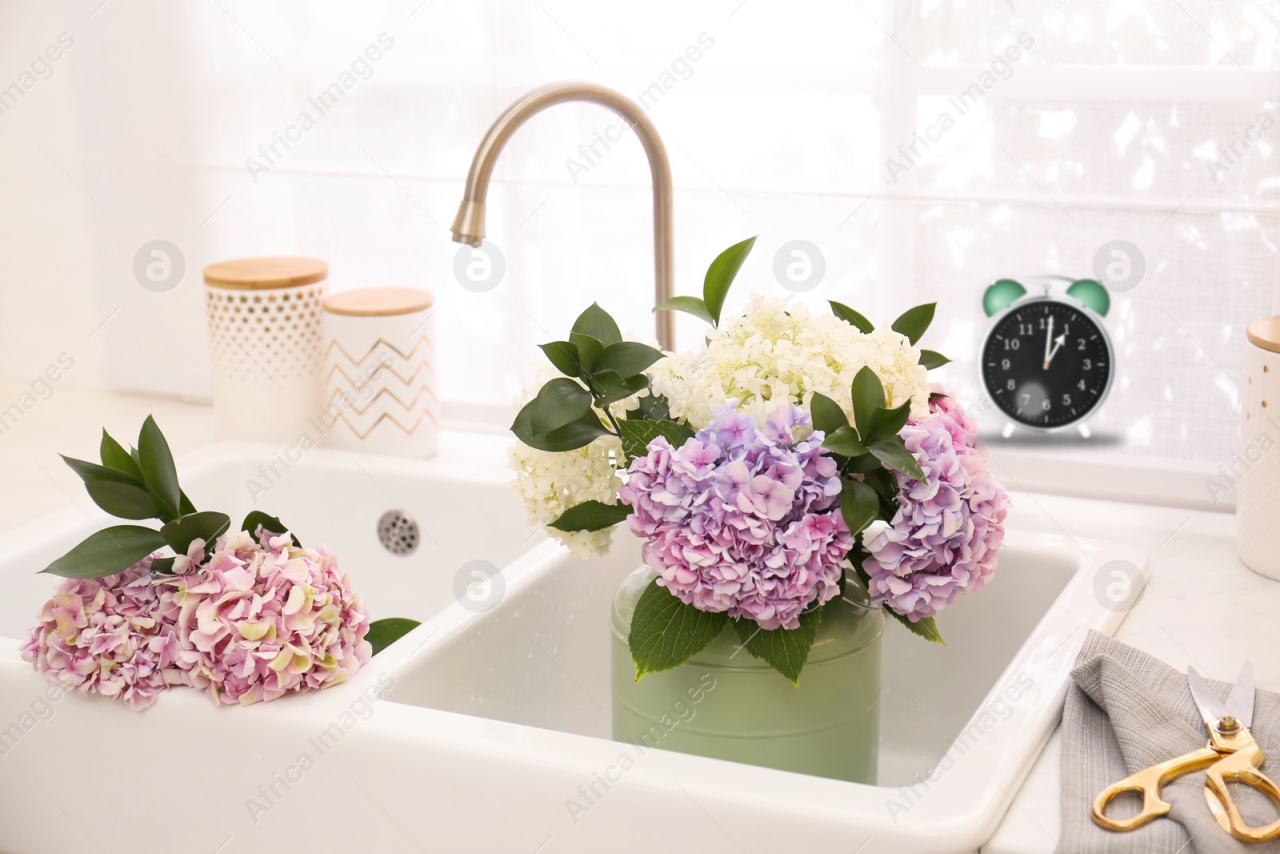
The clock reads **1:01**
